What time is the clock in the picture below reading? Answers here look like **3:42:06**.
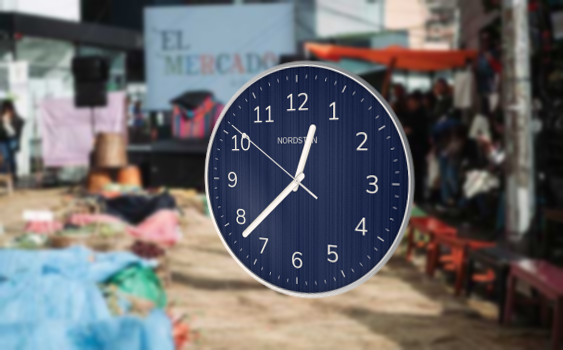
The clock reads **12:37:51**
